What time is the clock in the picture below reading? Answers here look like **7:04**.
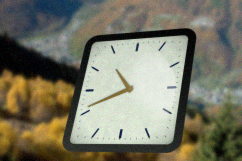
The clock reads **10:41**
